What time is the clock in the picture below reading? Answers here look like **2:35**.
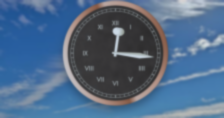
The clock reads **12:16**
